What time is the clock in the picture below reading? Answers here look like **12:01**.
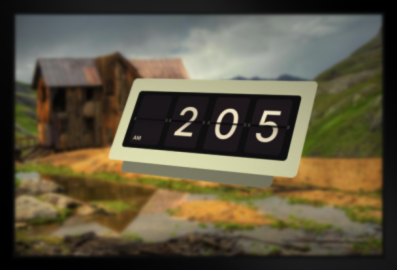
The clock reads **2:05**
